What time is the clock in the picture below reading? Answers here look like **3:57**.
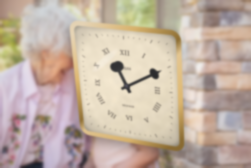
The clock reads **11:10**
